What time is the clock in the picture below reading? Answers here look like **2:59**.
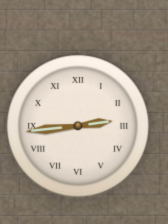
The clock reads **2:44**
